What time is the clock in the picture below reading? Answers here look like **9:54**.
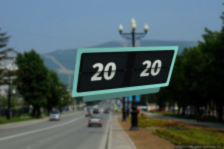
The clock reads **20:20**
